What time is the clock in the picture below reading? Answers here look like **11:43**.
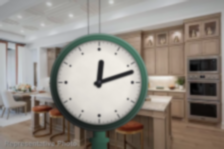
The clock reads **12:12**
